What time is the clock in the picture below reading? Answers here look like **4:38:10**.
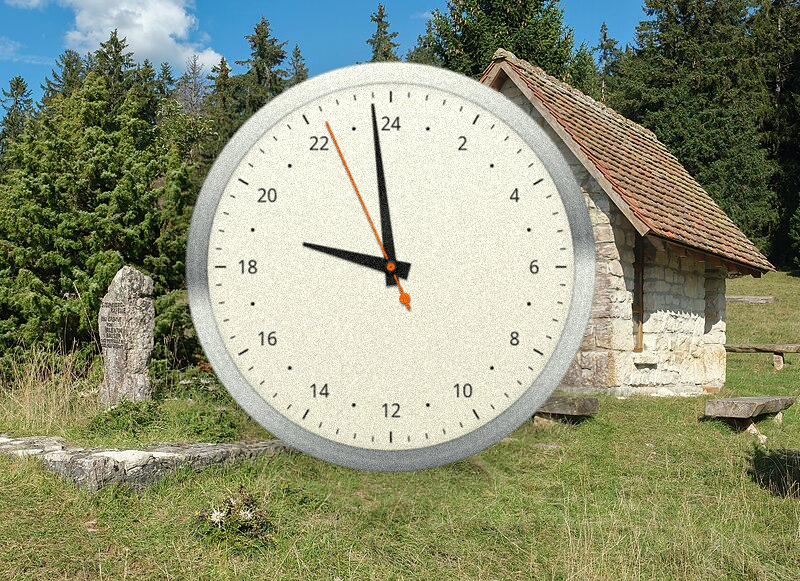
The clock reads **18:58:56**
